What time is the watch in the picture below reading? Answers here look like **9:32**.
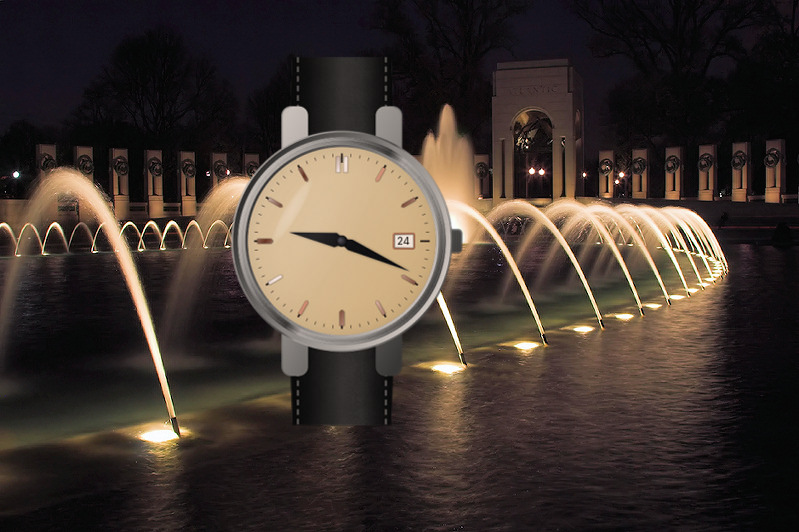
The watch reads **9:19**
